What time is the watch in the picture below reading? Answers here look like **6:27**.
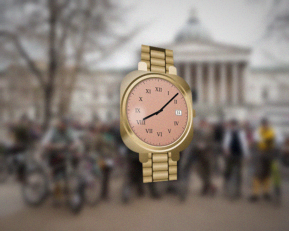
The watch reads **8:08**
